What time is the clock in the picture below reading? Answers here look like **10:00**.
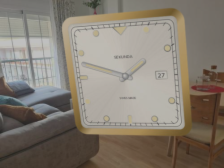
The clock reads **1:48**
